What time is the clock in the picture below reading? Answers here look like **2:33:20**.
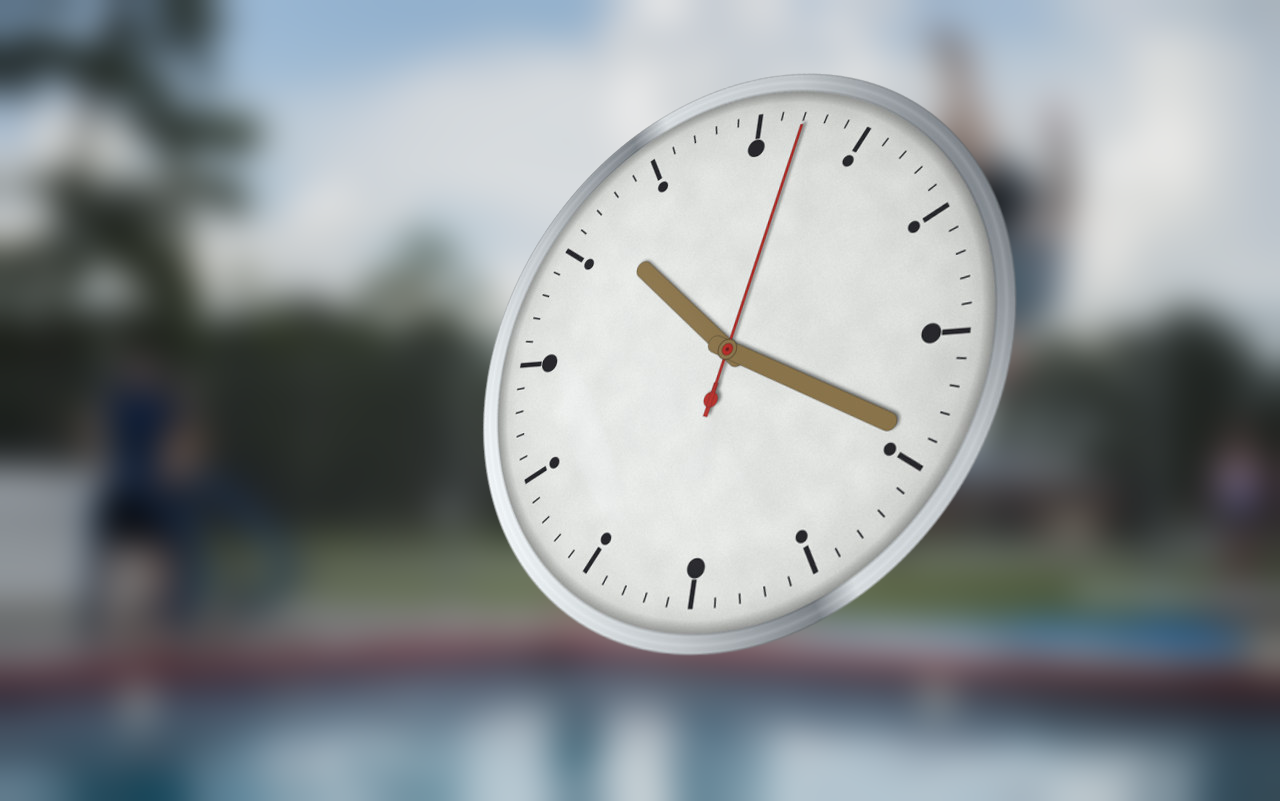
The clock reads **10:19:02**
